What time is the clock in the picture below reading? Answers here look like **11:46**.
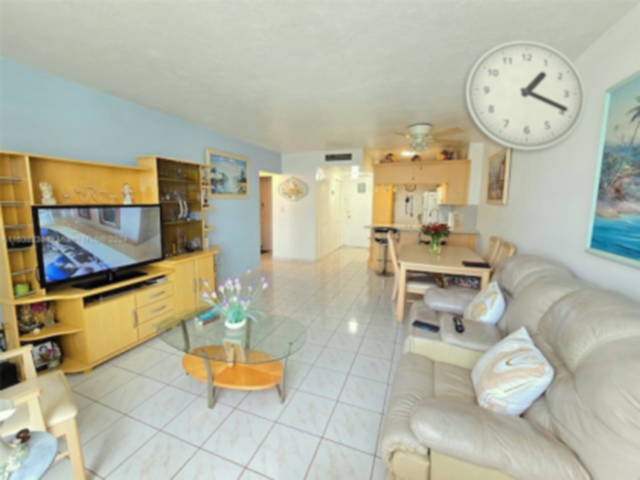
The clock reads **1:19**
